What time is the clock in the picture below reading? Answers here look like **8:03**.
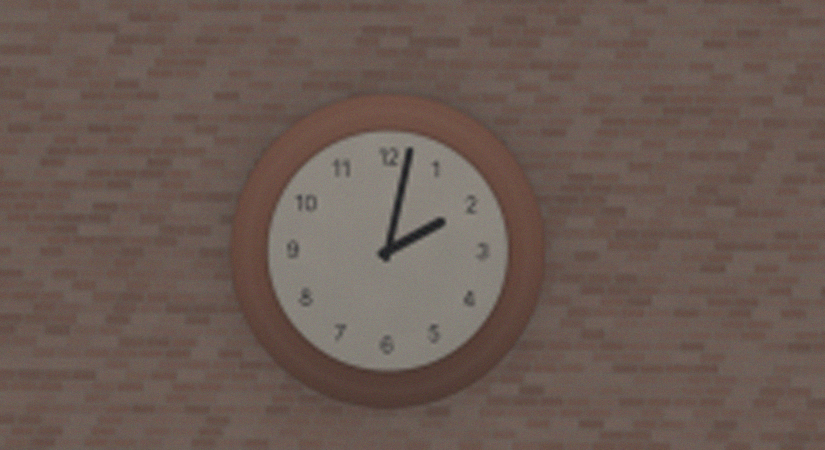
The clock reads **2:02**
